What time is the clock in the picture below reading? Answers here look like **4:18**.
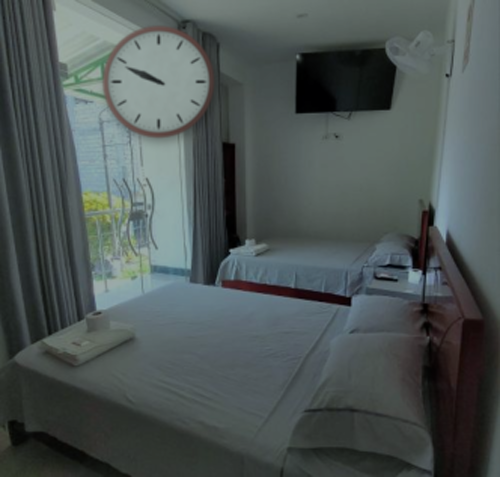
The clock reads **9:49**
